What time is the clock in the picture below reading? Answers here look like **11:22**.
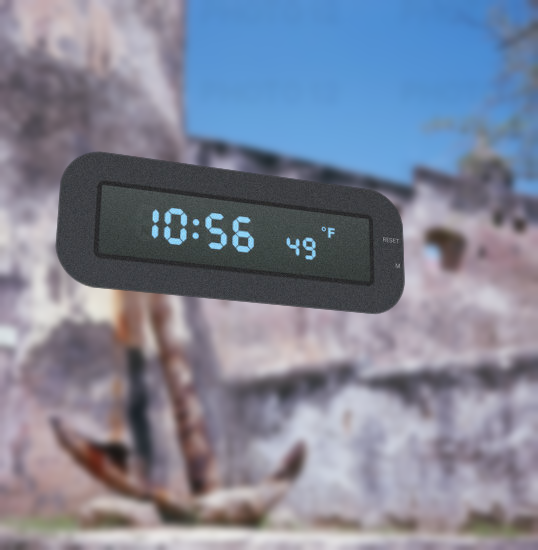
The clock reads **10:56**
